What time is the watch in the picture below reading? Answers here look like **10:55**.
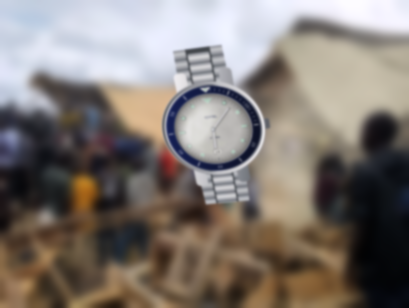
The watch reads **6:07**
